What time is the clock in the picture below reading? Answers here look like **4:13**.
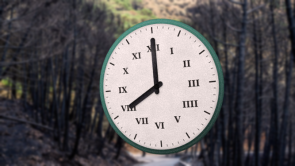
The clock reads **8:00**
